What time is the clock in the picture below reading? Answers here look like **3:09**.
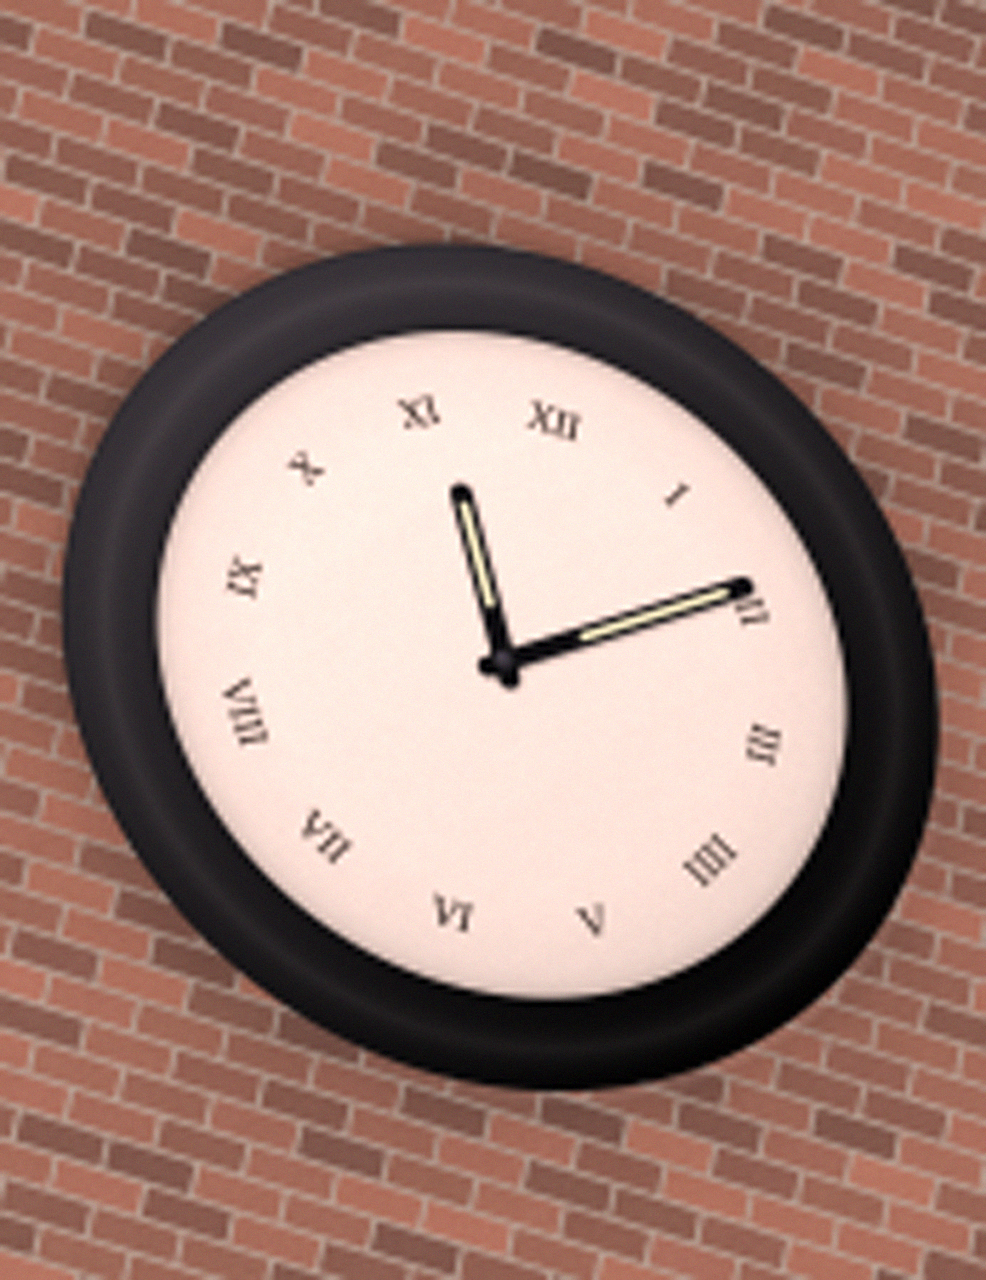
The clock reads **11:09**
